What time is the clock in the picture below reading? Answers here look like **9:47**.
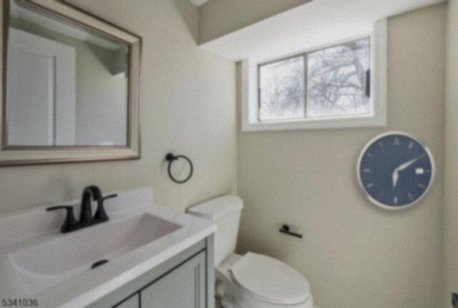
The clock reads **6:10**
